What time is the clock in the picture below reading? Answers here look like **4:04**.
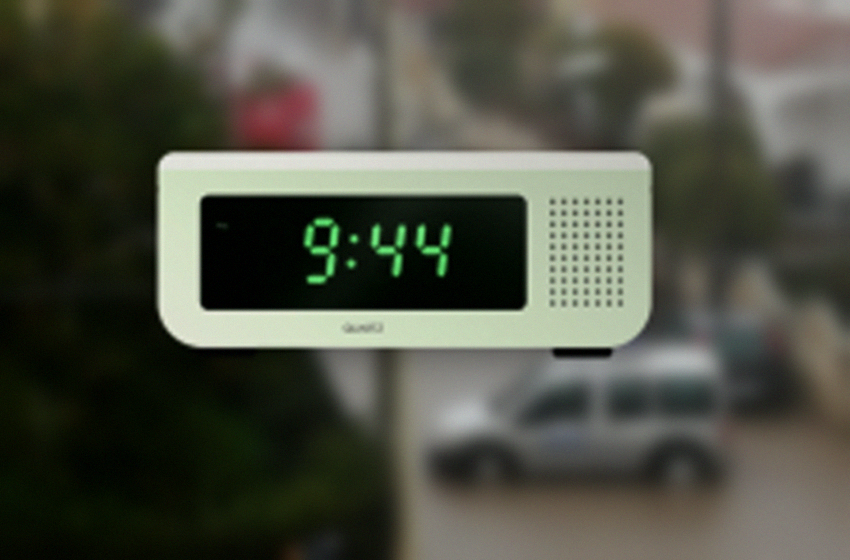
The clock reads **9:44**
